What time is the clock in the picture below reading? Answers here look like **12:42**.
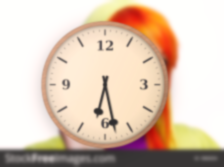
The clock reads **6:28**
